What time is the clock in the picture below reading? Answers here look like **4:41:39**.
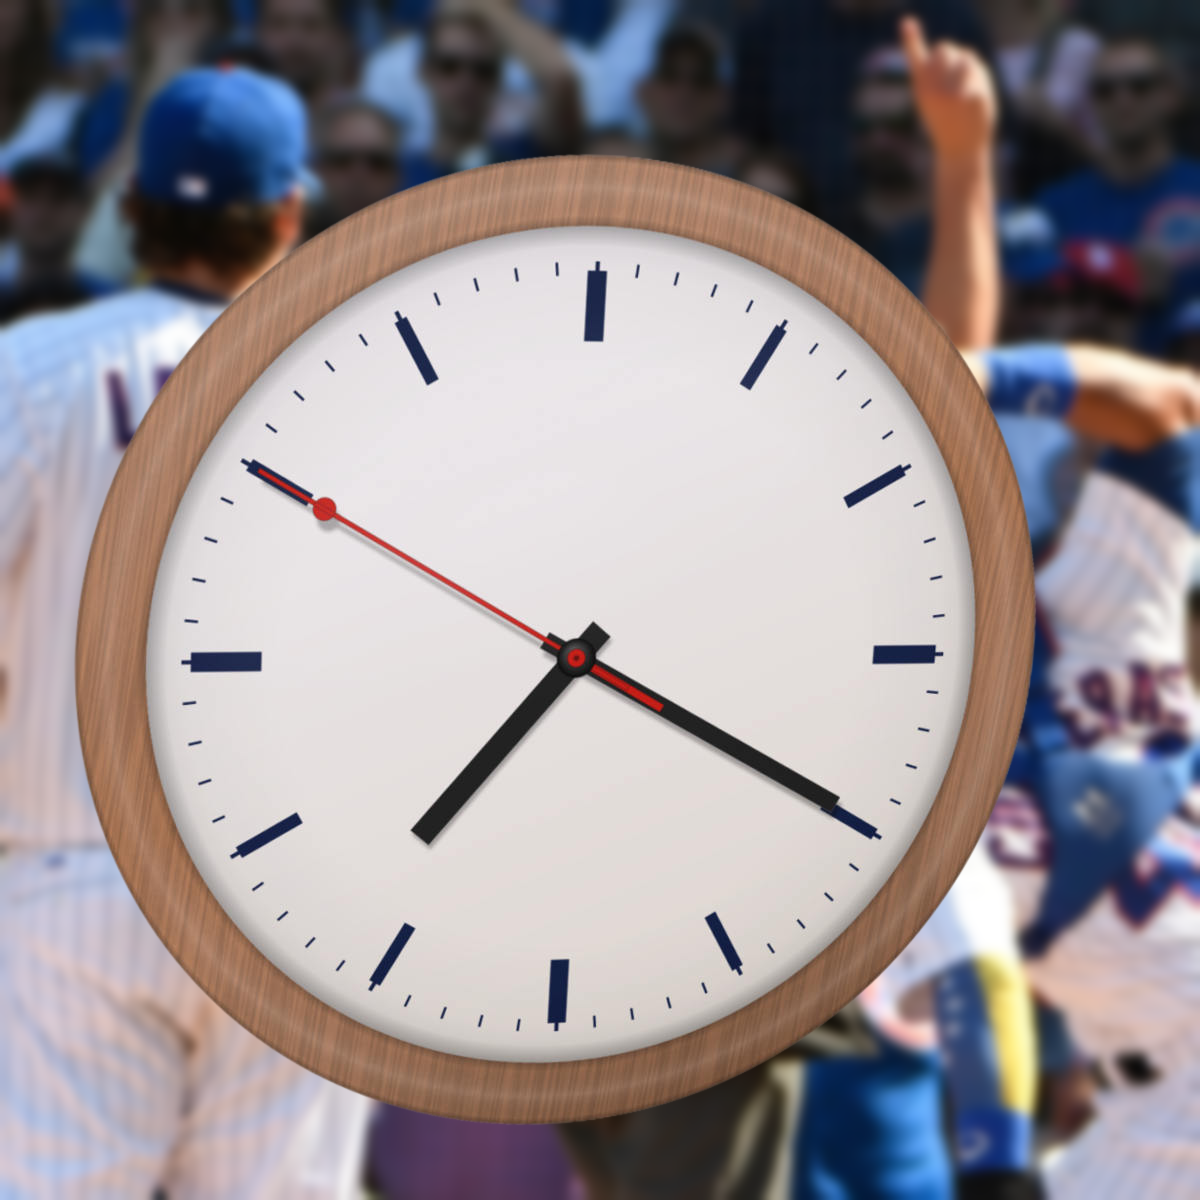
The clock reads **7:19:50**
